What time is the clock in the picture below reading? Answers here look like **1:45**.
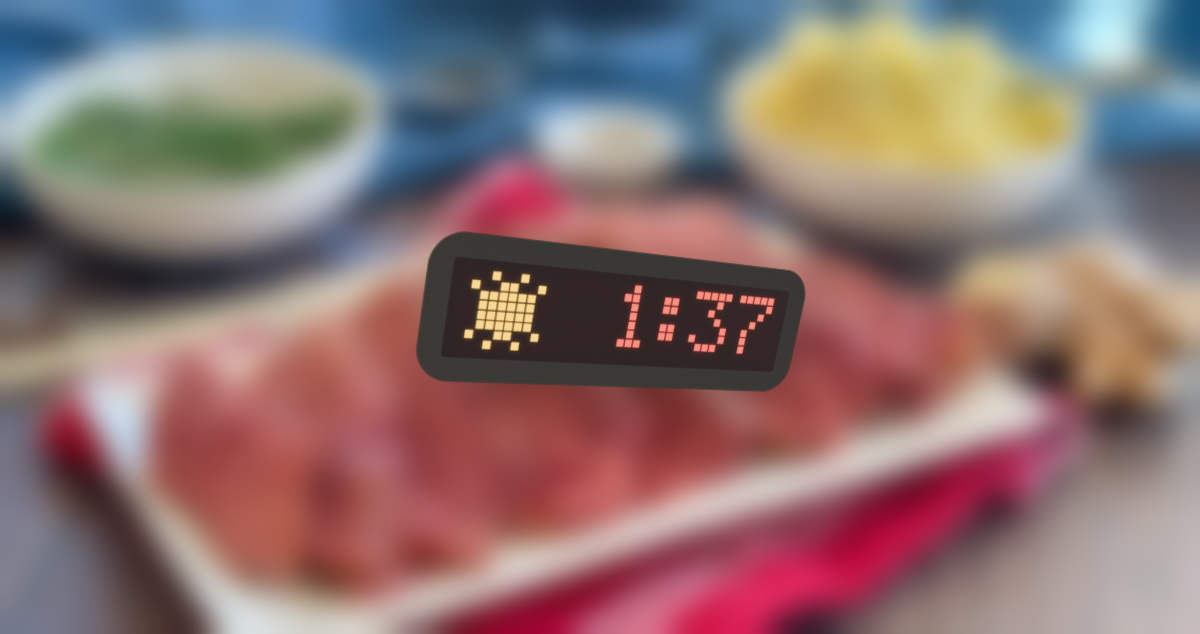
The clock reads **1:37**
